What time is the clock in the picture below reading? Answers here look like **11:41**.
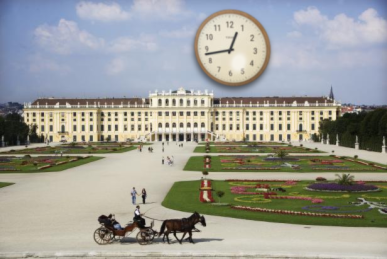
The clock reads **12:43**
